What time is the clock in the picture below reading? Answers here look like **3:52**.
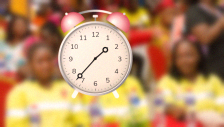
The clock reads **1:37**
